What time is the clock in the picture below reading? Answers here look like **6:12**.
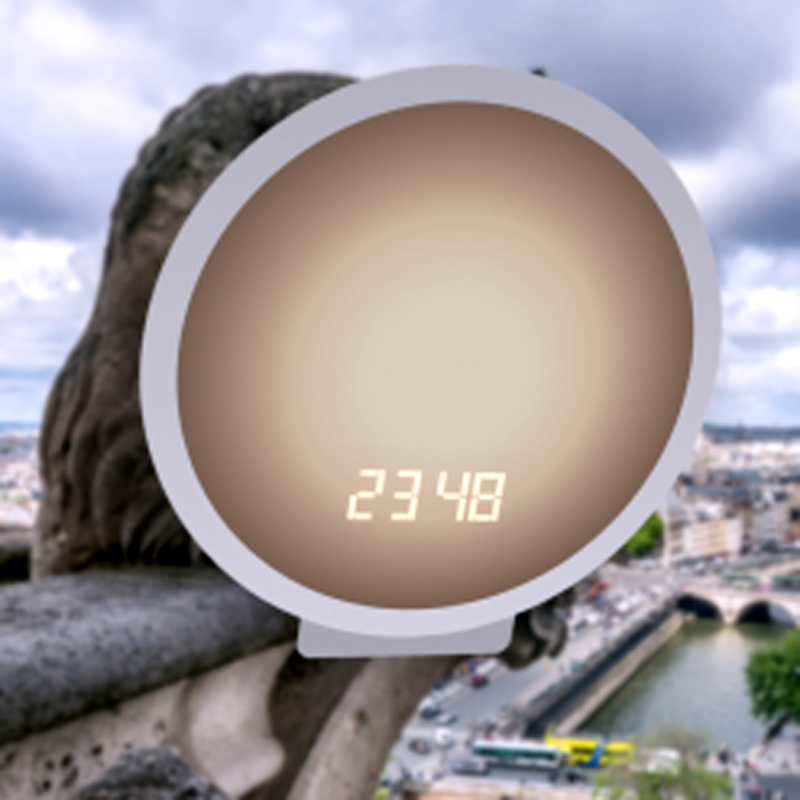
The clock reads **23:48**
